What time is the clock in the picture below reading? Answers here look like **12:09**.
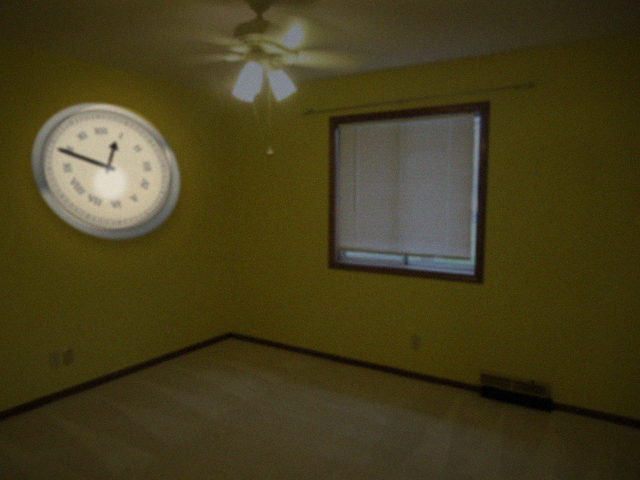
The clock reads **12:49**
